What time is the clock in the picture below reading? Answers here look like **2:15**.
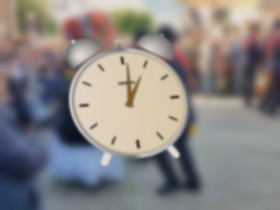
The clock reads **1:01**
